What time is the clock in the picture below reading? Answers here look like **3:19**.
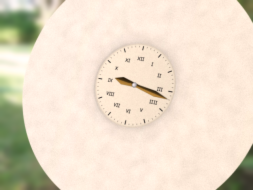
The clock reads **9:17**
